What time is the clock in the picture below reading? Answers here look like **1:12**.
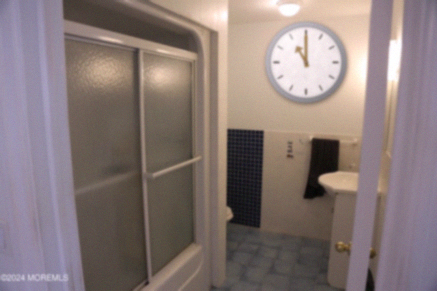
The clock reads **11:00**
